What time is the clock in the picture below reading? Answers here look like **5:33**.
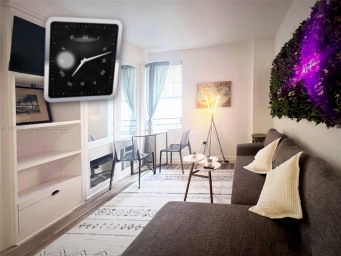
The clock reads **7:12**
